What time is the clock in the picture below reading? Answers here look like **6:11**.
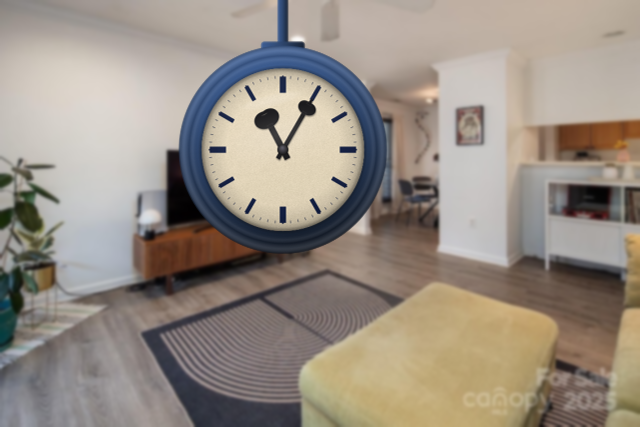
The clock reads **11:05**
